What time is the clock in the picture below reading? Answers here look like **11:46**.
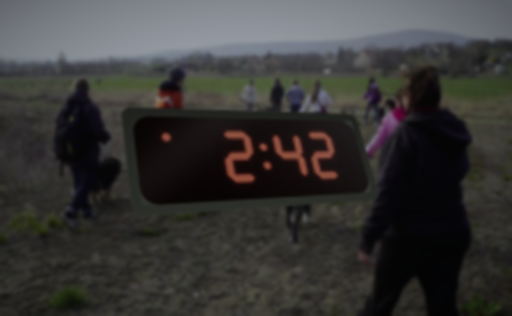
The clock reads **2:42**
